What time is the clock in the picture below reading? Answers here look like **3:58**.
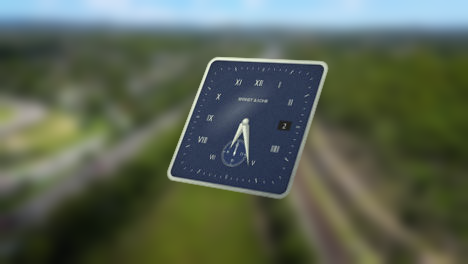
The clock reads **6:26**
